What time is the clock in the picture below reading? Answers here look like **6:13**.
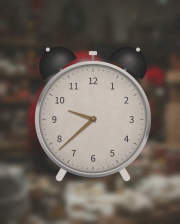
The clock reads **9:38**
